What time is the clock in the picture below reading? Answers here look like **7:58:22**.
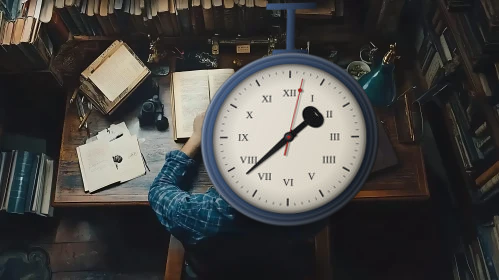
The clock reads **1:38:02**
